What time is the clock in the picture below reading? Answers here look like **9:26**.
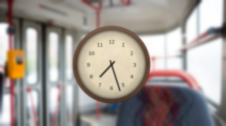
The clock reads **7:27**
